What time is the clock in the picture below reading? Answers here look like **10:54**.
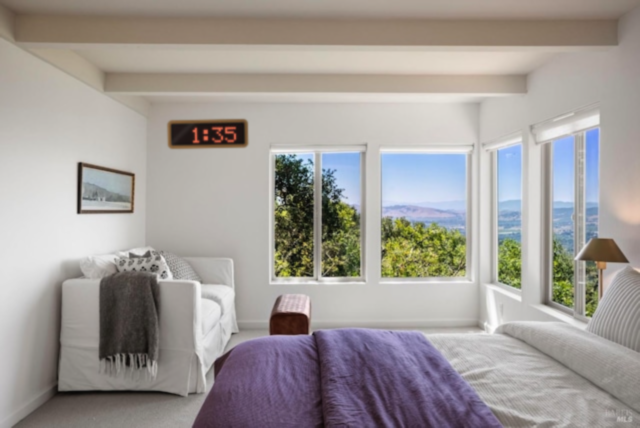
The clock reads **1:35**
